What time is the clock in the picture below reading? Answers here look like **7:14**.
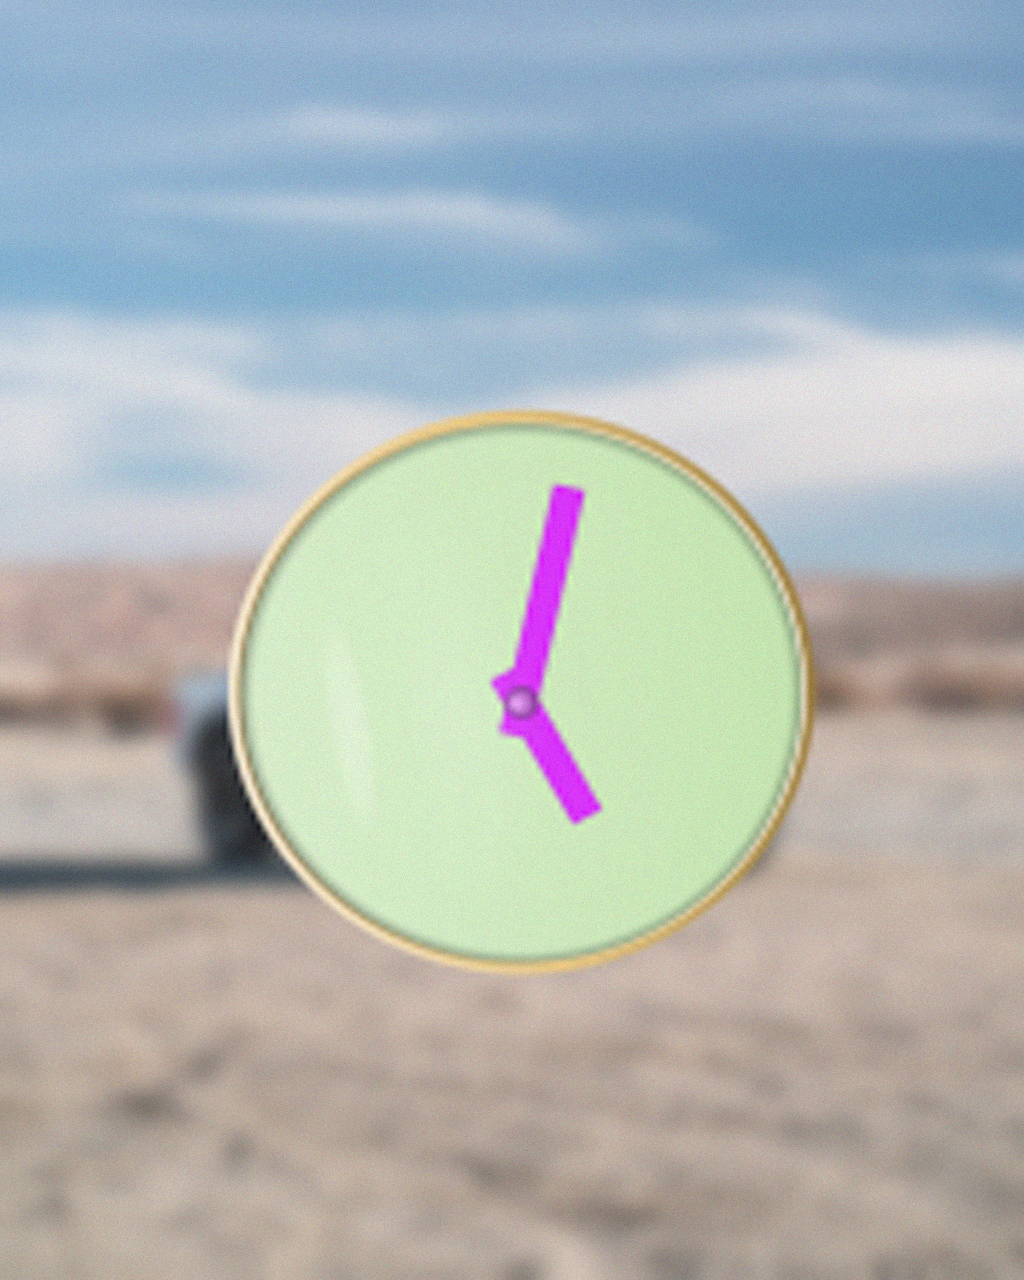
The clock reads **5:02**
